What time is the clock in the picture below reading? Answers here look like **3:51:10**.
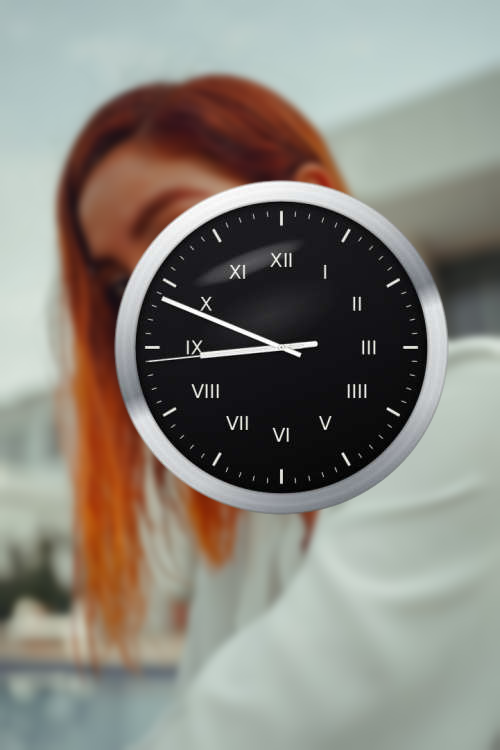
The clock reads **8:48:44**
